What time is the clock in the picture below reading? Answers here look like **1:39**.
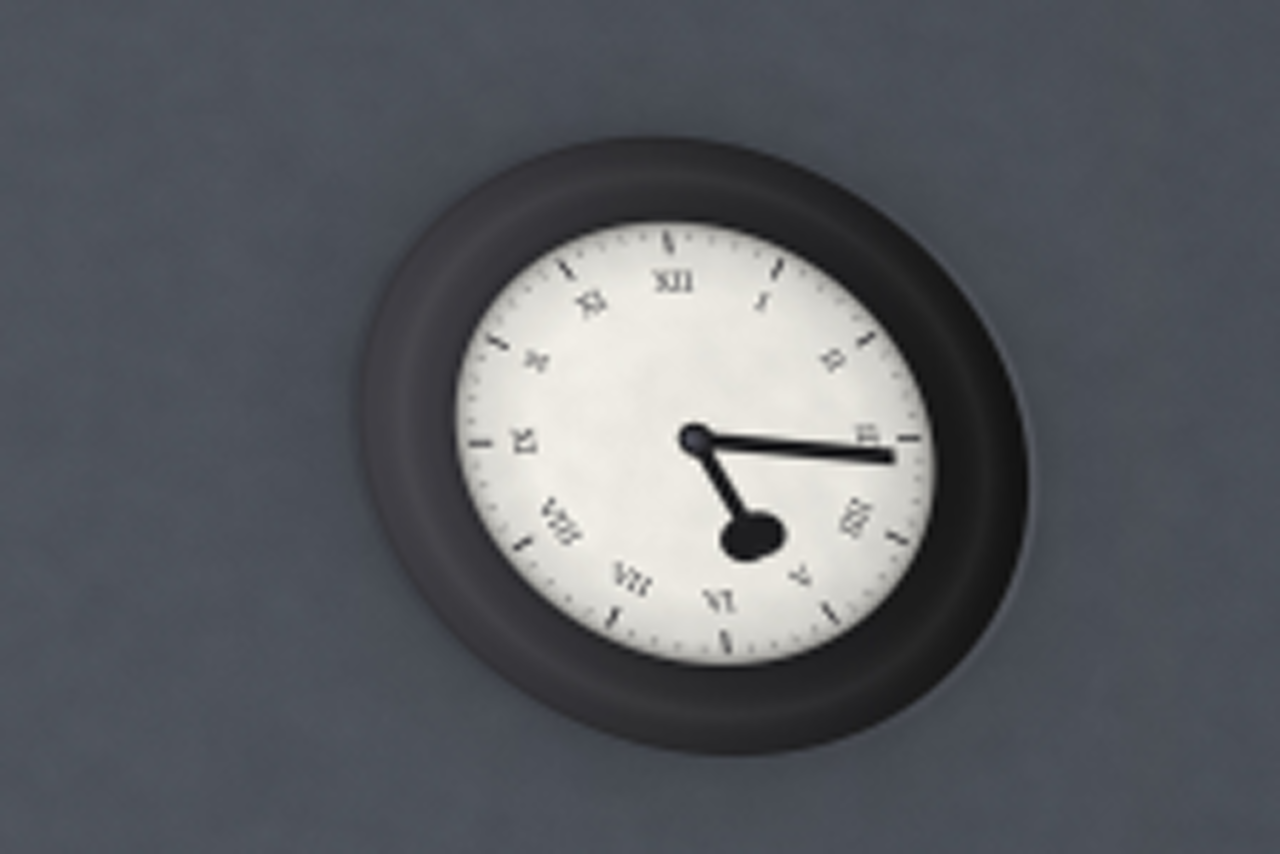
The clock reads **5:16**
